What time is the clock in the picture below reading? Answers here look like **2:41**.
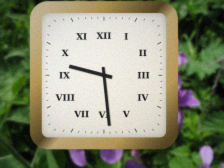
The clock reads **9:29**
